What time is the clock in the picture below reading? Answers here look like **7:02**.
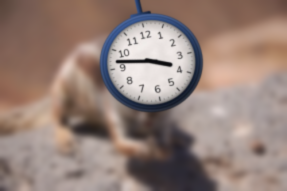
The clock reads **3:47**
